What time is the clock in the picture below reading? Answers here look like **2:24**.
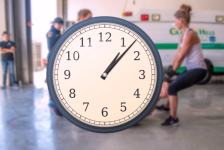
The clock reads **1:07**
